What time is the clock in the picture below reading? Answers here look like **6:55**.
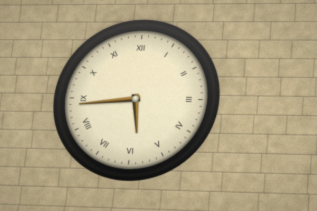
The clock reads **5:44**
